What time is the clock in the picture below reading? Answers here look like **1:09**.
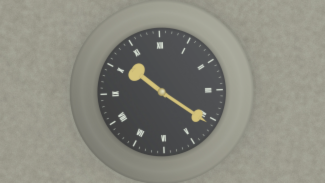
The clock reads **10:21**
